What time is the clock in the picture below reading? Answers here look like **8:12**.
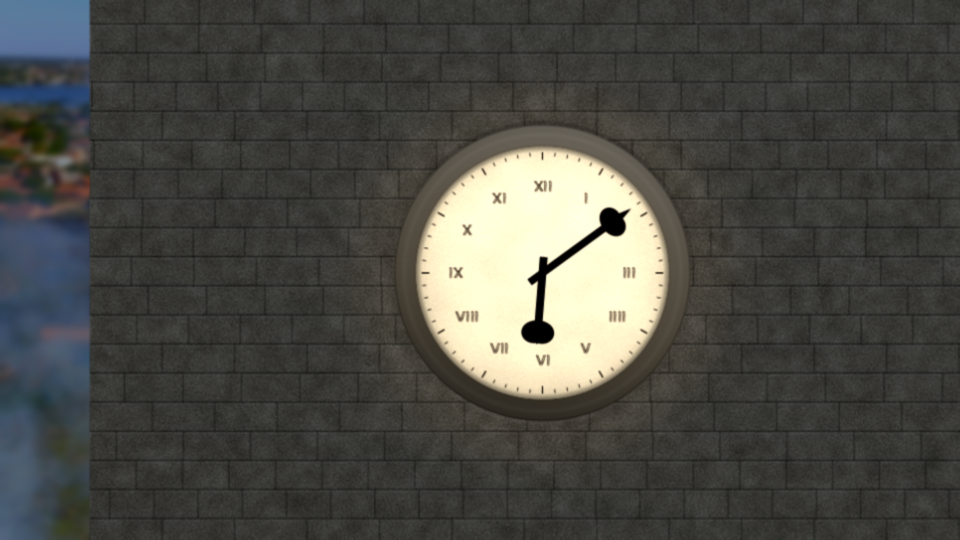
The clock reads **6:09**
